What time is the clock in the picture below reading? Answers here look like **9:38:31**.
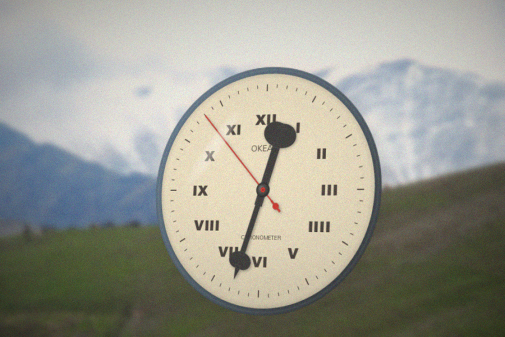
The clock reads **12:32:53**
